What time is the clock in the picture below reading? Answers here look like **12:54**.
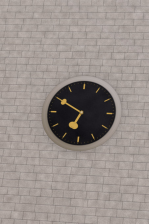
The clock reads **6:50**
